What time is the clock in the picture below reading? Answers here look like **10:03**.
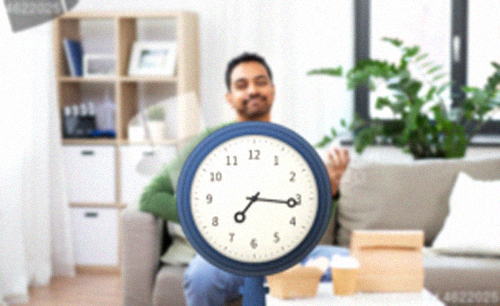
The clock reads **7:16**
